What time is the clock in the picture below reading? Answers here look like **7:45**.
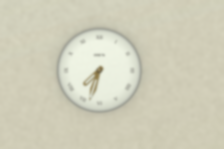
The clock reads **7:33**
